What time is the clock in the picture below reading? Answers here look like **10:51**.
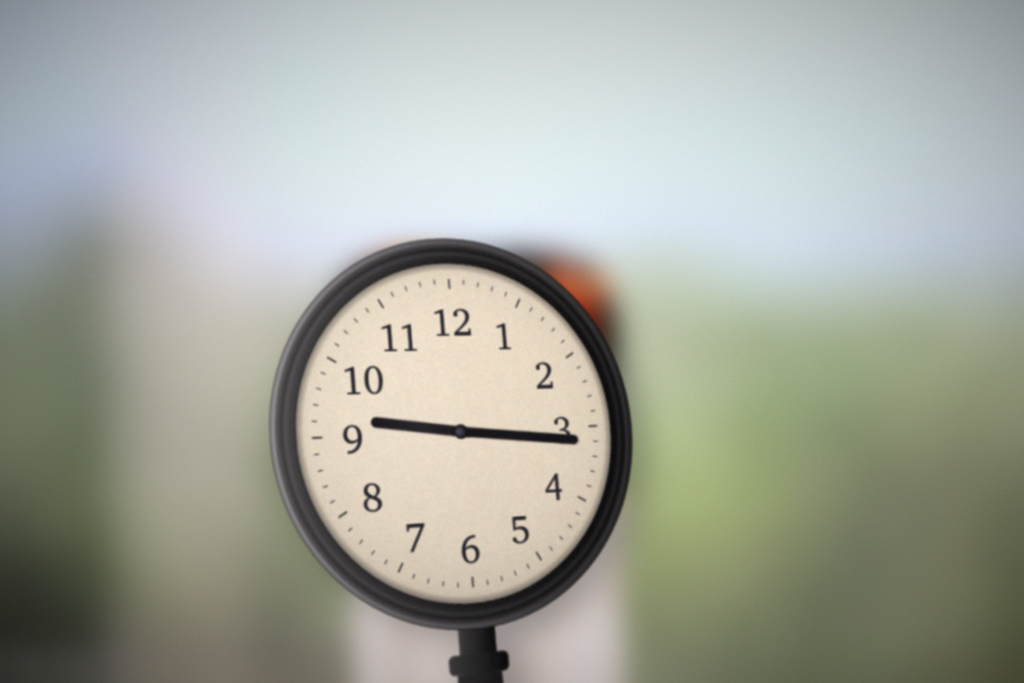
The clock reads **9:16**
